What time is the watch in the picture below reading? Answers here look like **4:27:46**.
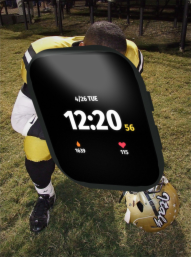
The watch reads **12:20:56**
